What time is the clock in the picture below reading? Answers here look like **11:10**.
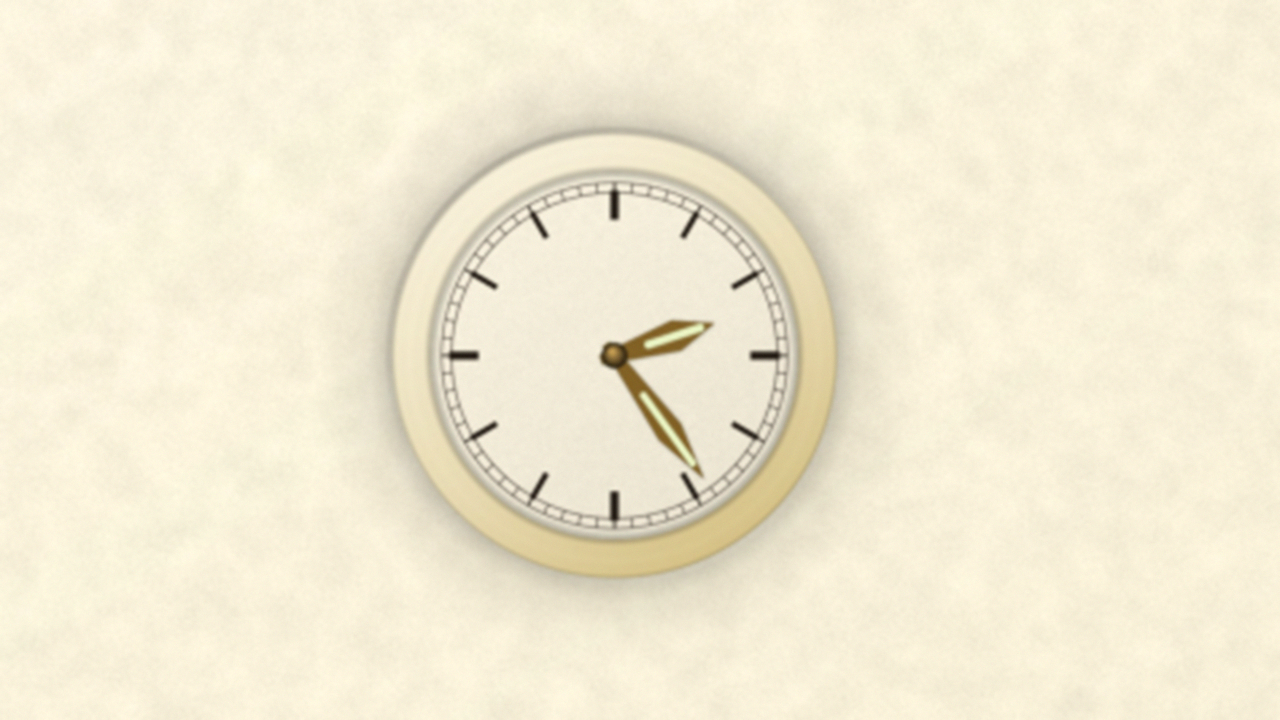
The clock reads **2:24**
